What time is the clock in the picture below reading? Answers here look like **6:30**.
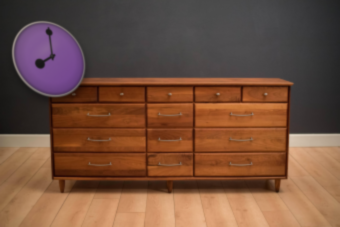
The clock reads **8:00**
